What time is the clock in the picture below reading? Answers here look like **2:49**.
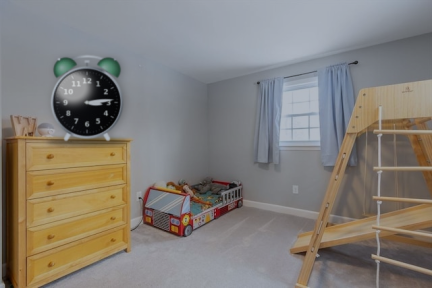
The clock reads **3:14**
